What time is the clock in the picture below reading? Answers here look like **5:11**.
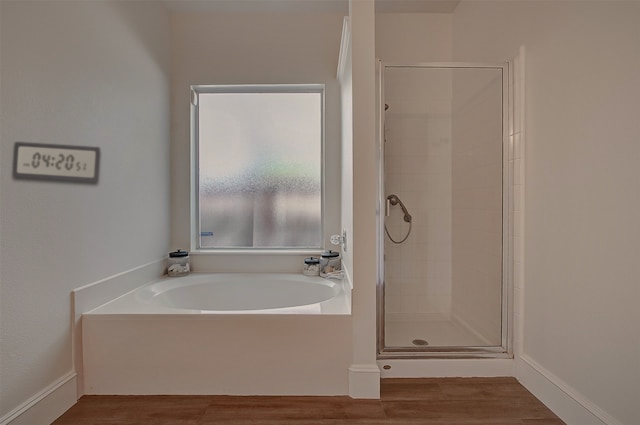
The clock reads **4:20**
